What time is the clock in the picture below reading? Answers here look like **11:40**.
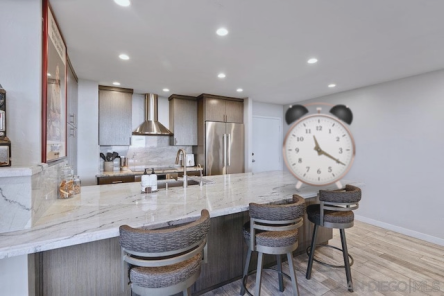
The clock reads **11:20**
